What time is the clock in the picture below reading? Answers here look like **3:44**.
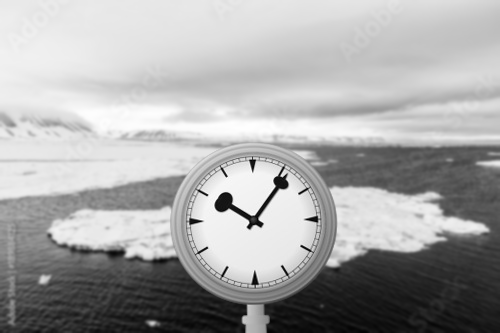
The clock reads **10:06**
